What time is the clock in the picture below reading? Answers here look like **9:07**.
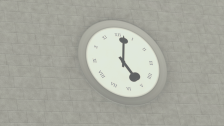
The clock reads **5:02**
